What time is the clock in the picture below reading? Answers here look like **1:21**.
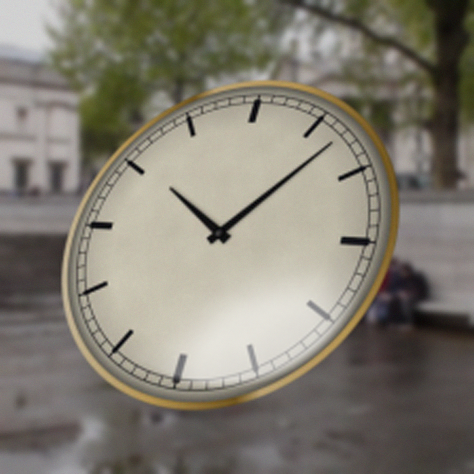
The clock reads **10:07**
